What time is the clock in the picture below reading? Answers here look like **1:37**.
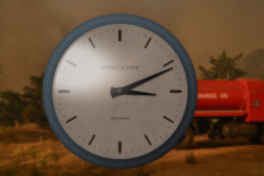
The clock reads **3:11**
